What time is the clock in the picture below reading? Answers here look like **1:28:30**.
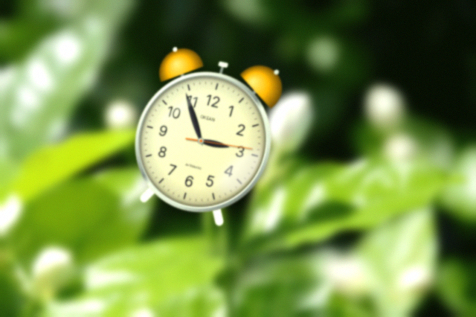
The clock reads **2:54:14**
